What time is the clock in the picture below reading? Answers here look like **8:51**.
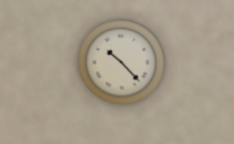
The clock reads **10:23**
